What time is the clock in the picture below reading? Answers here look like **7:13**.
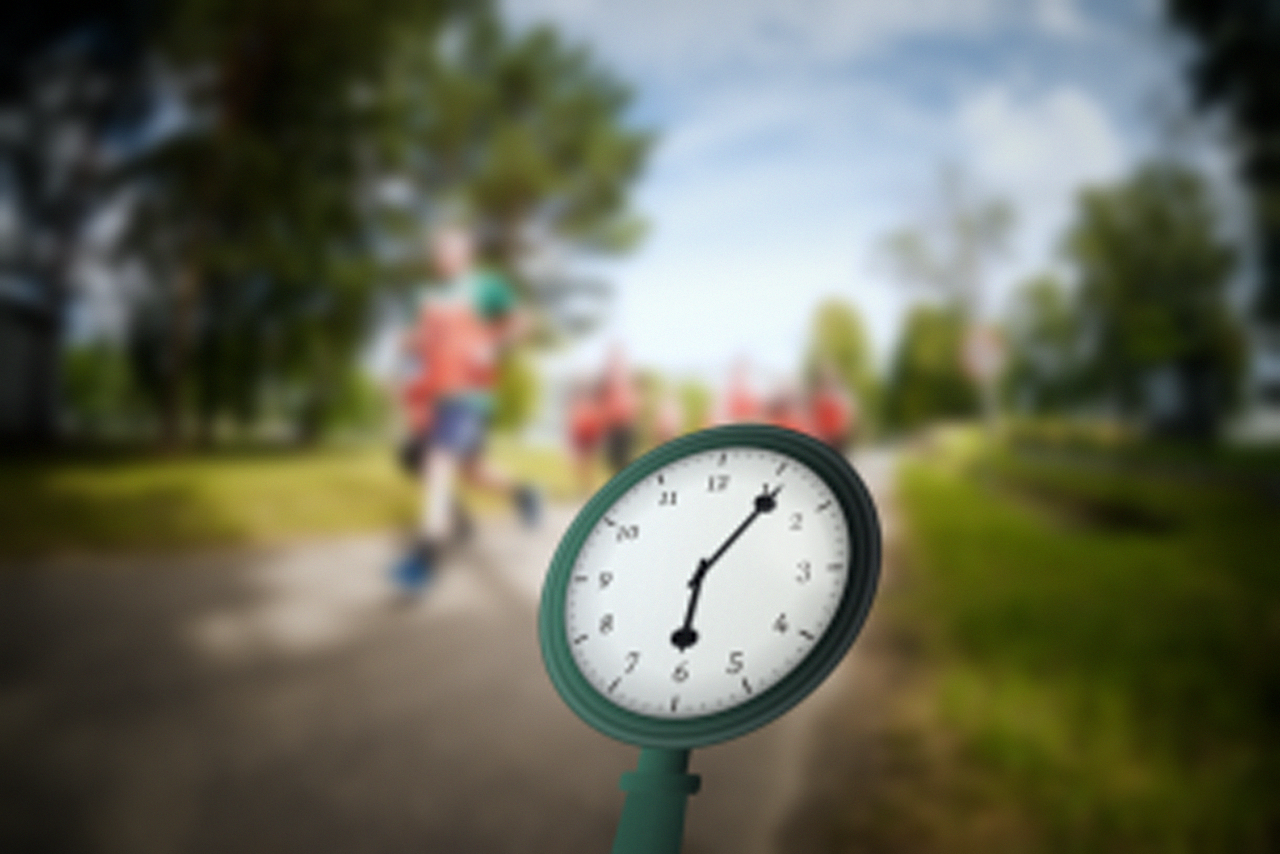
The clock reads **6:06**
